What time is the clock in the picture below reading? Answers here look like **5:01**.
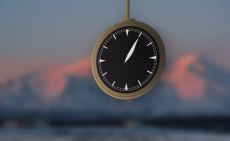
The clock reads **1:05**
